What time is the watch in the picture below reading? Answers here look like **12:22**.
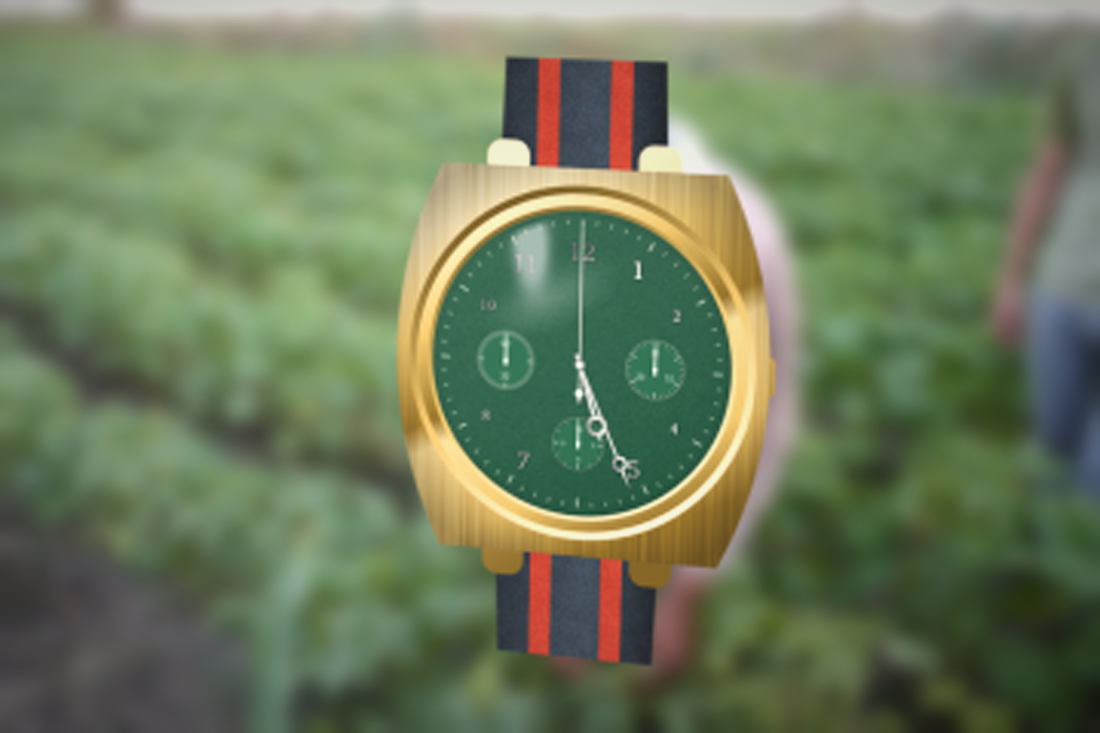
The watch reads **5:26**
